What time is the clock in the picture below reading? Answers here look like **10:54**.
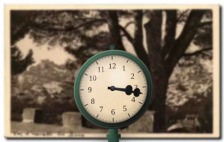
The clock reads **3:17**
